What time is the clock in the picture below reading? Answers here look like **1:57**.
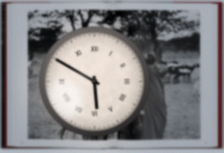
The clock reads **5:50**
